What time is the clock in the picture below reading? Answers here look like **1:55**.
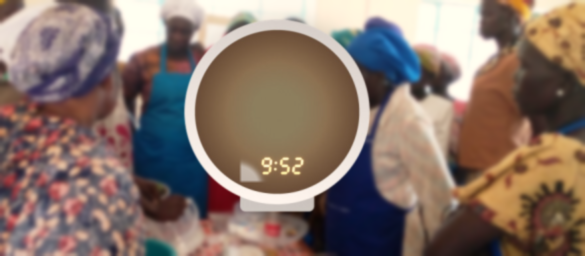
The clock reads **9:52**
